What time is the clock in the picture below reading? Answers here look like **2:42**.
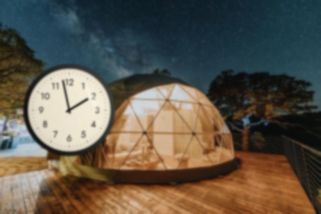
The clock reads **1:58**
